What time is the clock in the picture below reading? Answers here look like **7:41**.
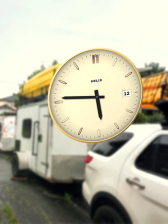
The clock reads **5:46**
